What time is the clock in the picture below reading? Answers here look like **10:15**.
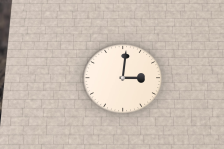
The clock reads **3:01**
